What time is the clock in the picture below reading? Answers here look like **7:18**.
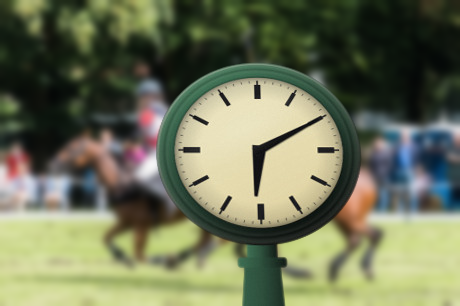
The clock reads **6:10**
